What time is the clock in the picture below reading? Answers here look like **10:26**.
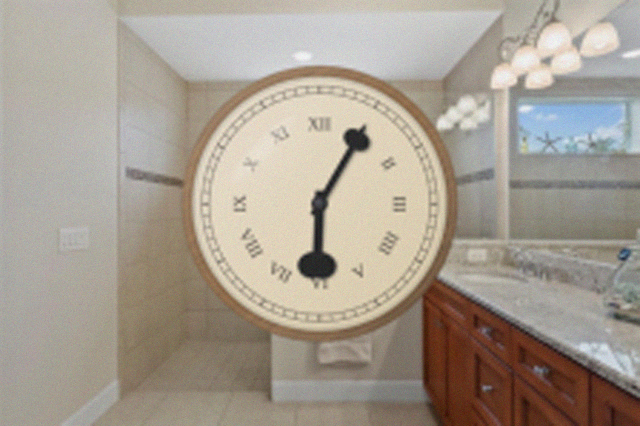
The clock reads **6:05**
